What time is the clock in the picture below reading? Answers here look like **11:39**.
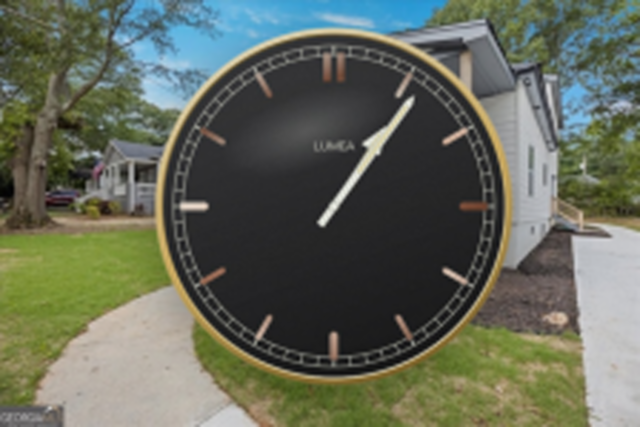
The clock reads **1:06**
